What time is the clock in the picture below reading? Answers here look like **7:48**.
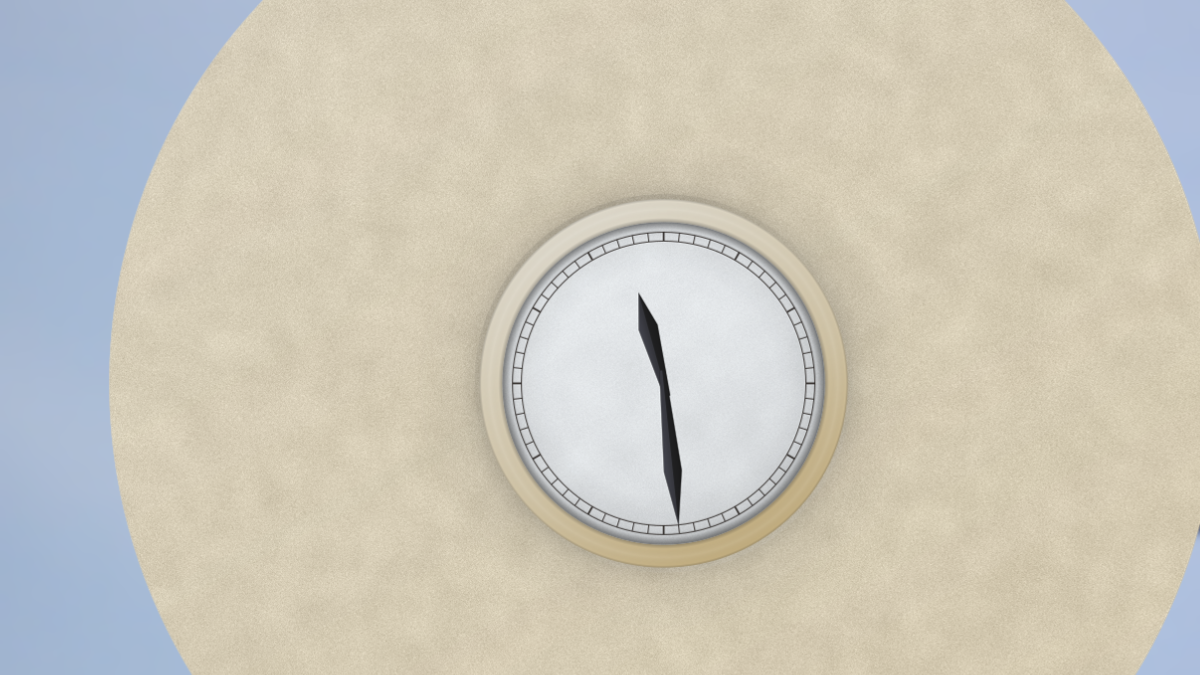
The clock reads **11:29**
